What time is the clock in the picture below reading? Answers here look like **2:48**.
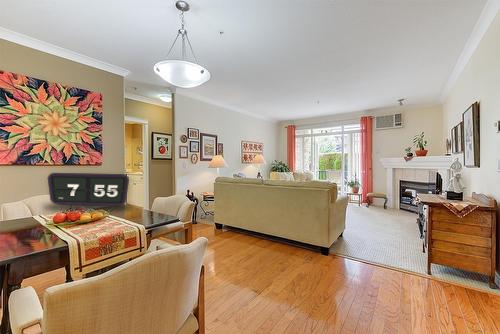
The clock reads **7:55**
